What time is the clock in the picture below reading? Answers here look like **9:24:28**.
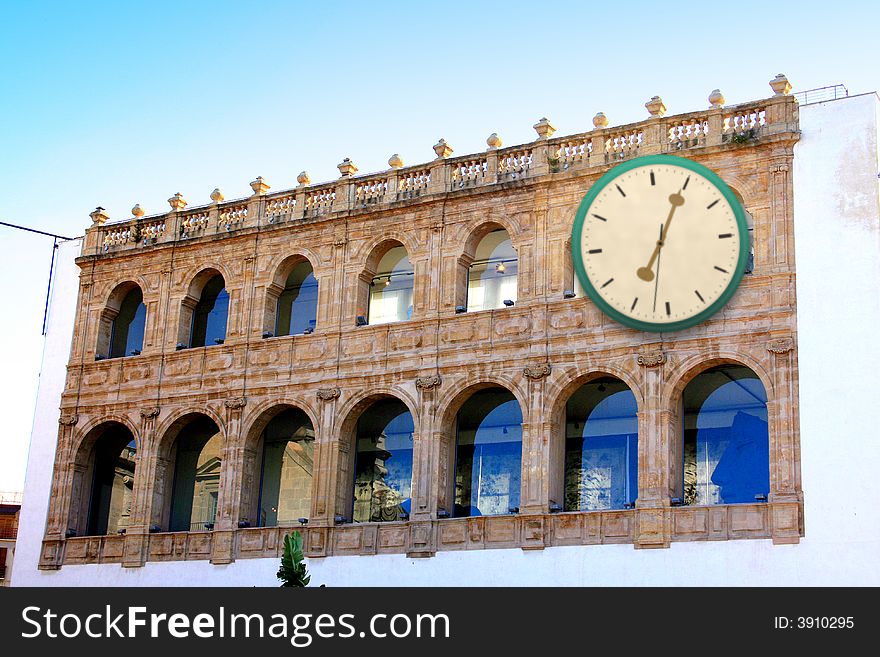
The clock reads **7:04:32**
